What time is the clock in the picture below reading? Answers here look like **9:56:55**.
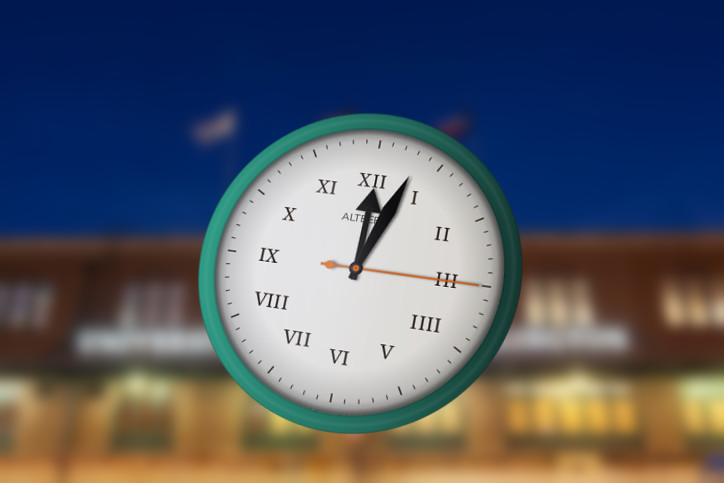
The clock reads **12:03:15**
